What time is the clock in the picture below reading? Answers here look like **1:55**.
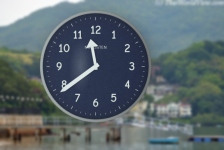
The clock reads **11:39**
